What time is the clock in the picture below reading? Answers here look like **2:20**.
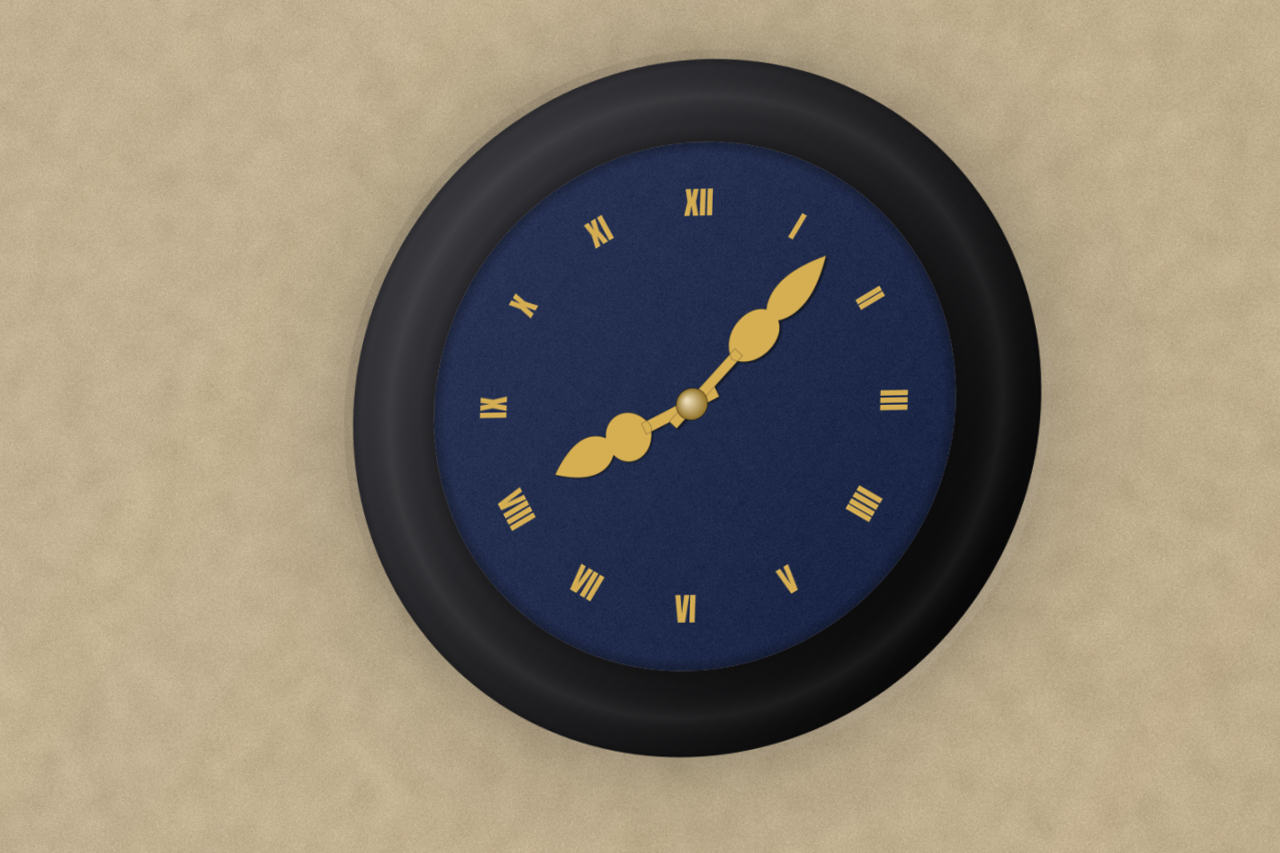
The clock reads **8:07**
